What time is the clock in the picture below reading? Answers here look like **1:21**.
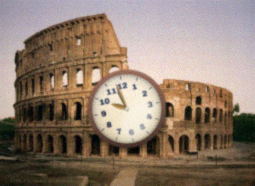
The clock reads **9:58**
